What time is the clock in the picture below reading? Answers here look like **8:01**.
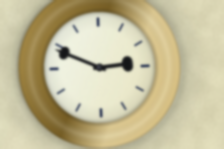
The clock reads **2:49**
